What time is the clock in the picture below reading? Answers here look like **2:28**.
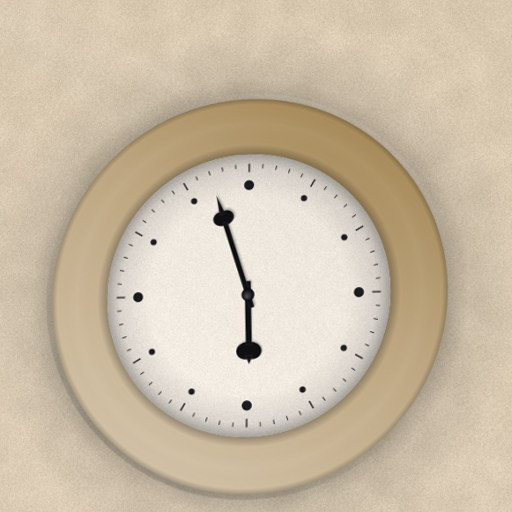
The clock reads **5:57**
